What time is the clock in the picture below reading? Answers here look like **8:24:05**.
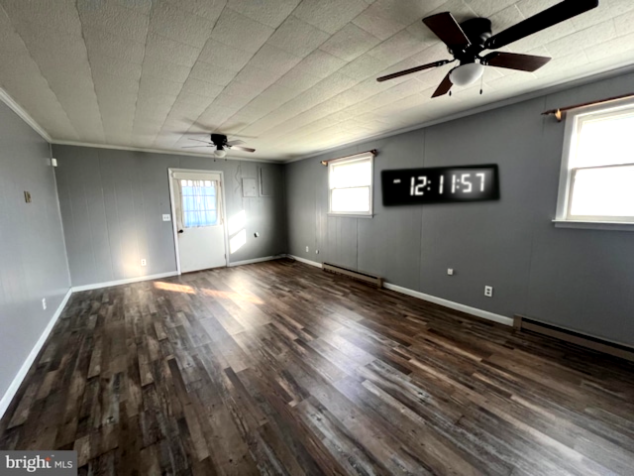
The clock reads **12:11:57**
